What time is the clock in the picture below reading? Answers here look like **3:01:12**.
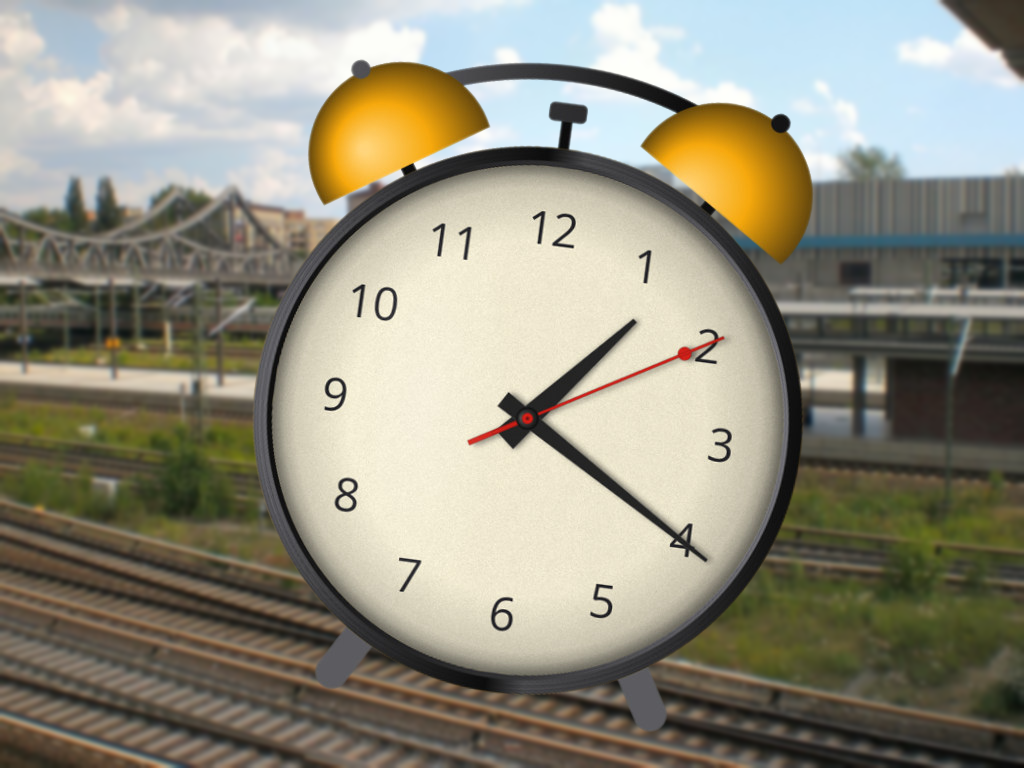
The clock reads **1:20:10**
